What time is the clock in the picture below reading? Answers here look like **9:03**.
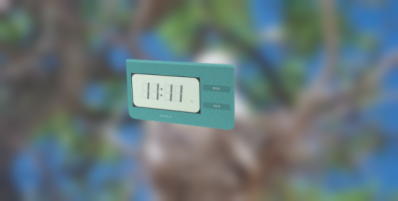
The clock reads **11:11**
